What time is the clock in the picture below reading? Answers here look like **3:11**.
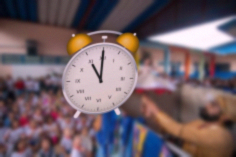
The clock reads **11:00**
